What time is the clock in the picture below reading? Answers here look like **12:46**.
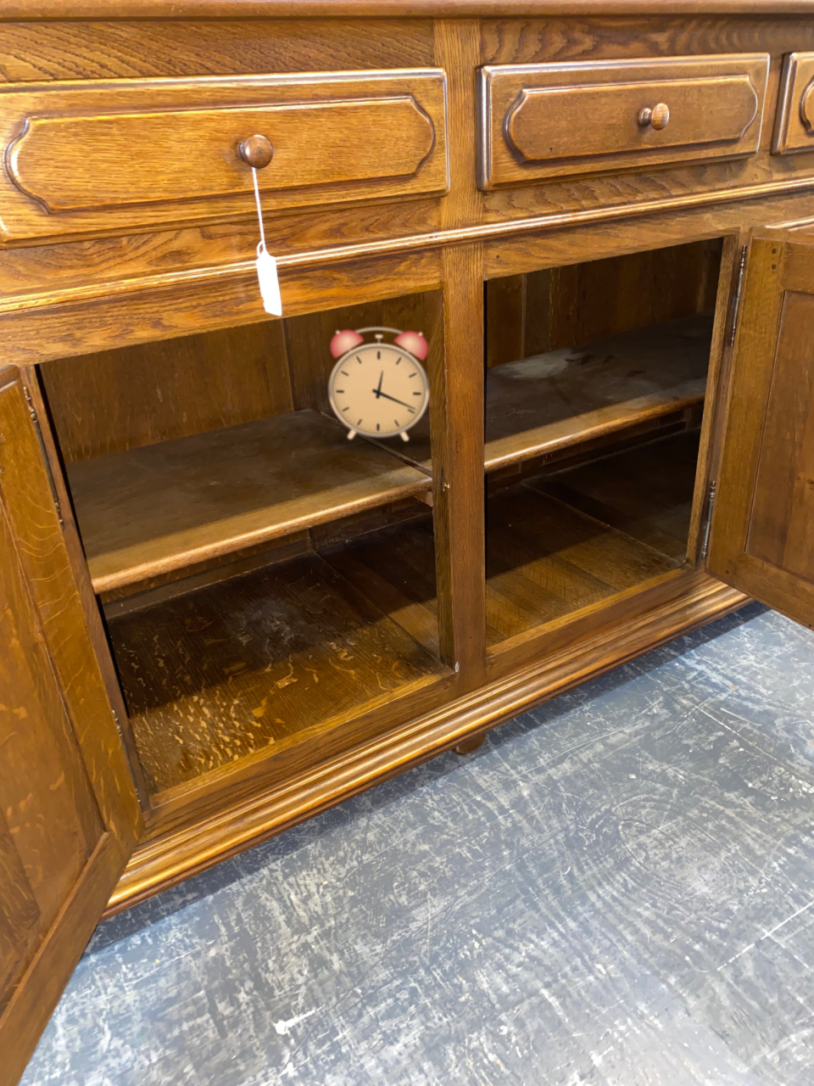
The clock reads **12:19**
